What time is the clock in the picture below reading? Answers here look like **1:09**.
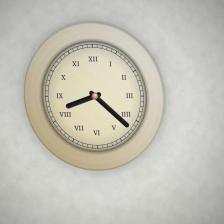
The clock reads **8:22**
